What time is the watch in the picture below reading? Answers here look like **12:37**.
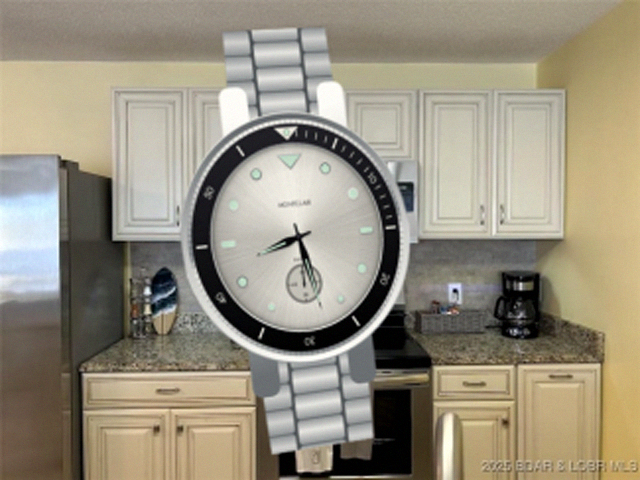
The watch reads **8:28**
